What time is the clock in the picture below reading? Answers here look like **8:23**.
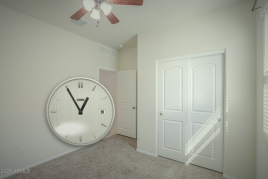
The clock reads **12:55**
